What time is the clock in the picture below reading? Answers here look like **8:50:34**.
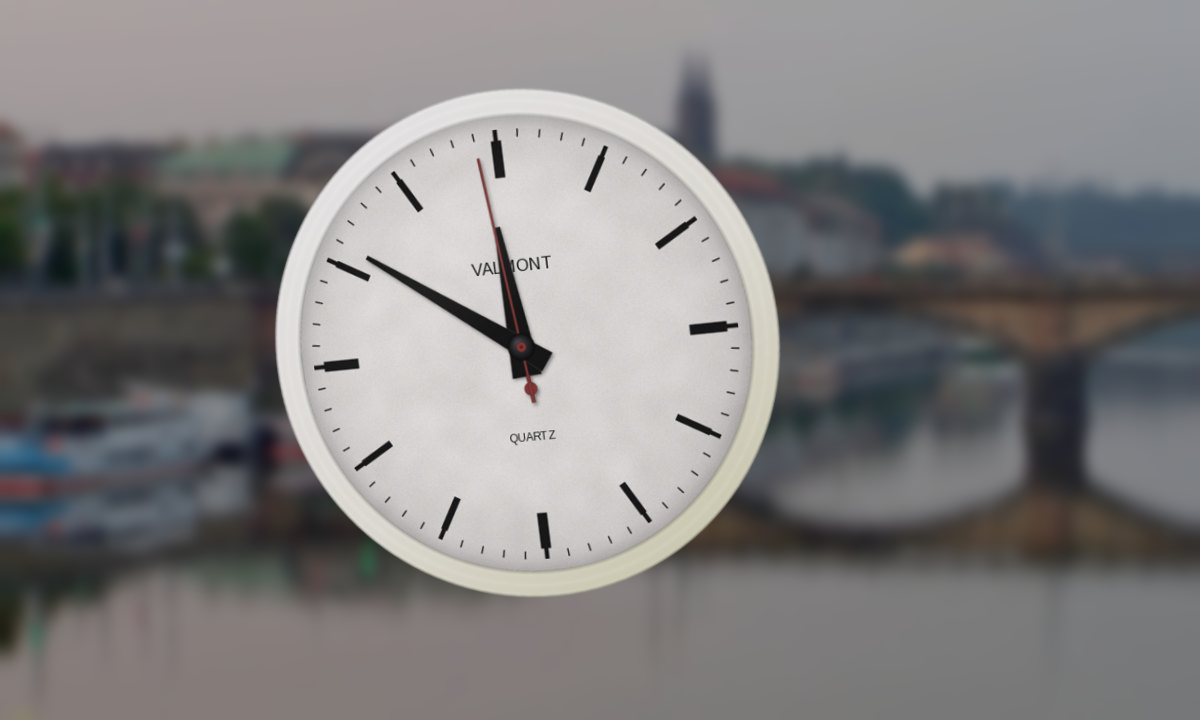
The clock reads **11:50:59**
